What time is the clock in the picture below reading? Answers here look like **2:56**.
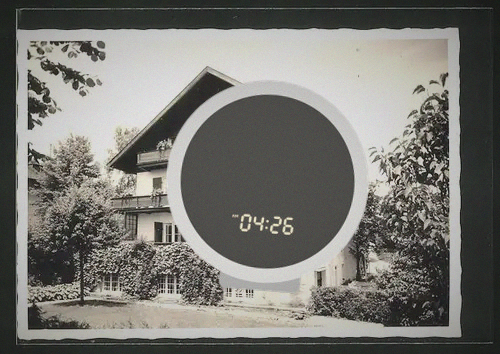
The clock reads **4:26**
